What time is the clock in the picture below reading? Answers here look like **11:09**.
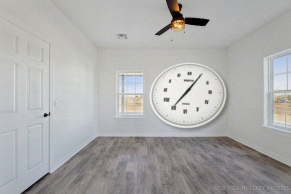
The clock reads **7:05**
